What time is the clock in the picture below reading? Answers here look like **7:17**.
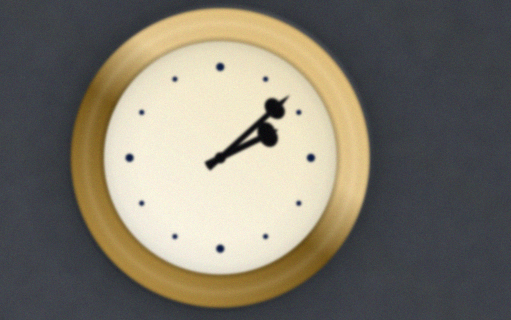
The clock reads **2:08**
